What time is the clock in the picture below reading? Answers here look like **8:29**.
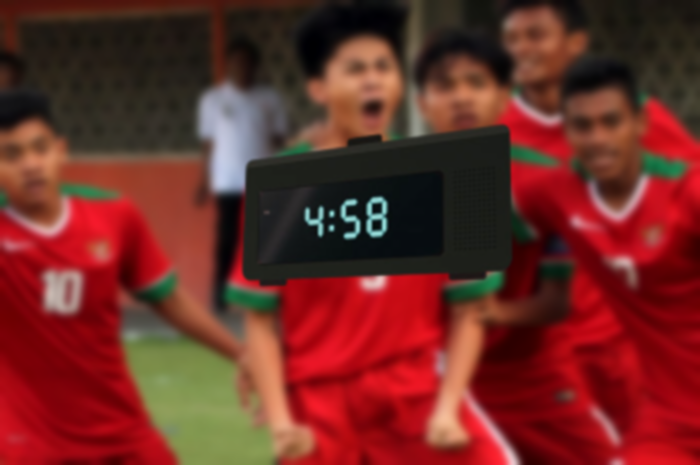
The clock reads **4:58**
